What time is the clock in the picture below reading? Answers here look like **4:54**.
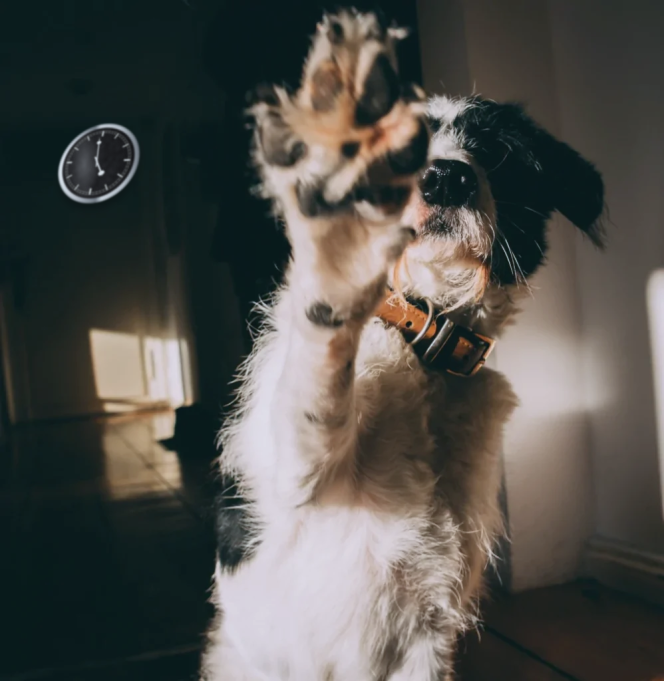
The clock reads **4:59**
